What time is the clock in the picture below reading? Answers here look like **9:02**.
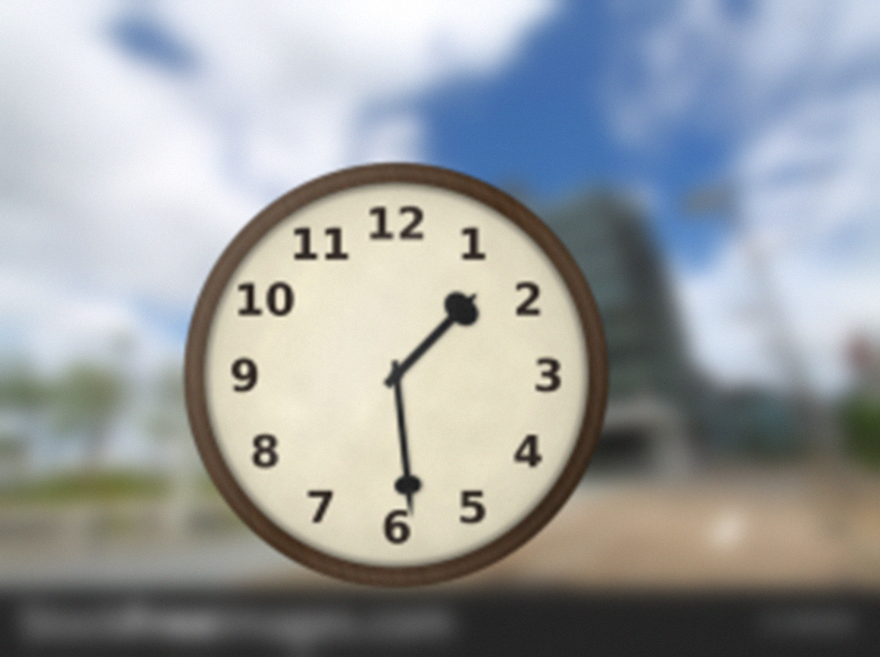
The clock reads **1:29**
